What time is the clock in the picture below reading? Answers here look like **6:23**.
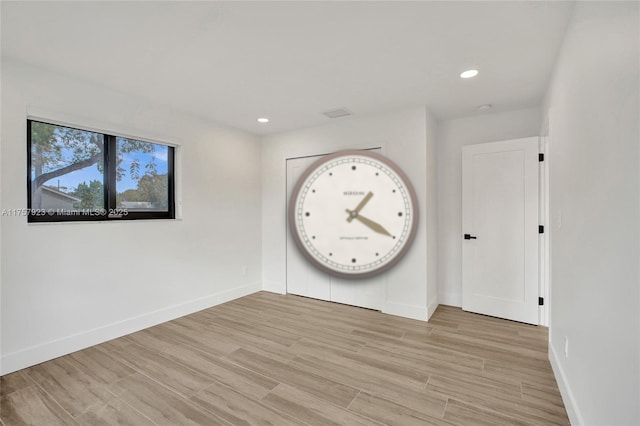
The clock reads **1:20**
